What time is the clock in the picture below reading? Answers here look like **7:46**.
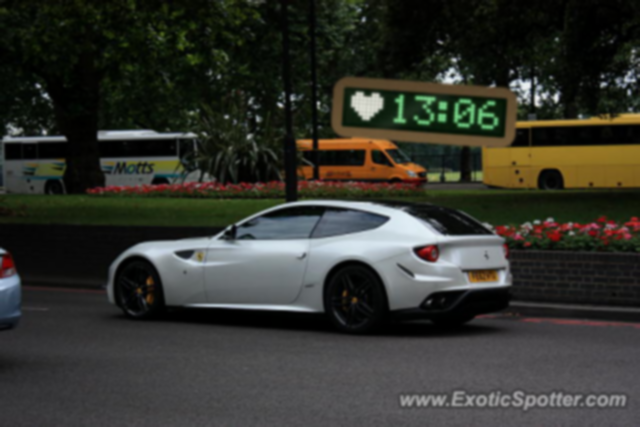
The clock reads **13:06**
